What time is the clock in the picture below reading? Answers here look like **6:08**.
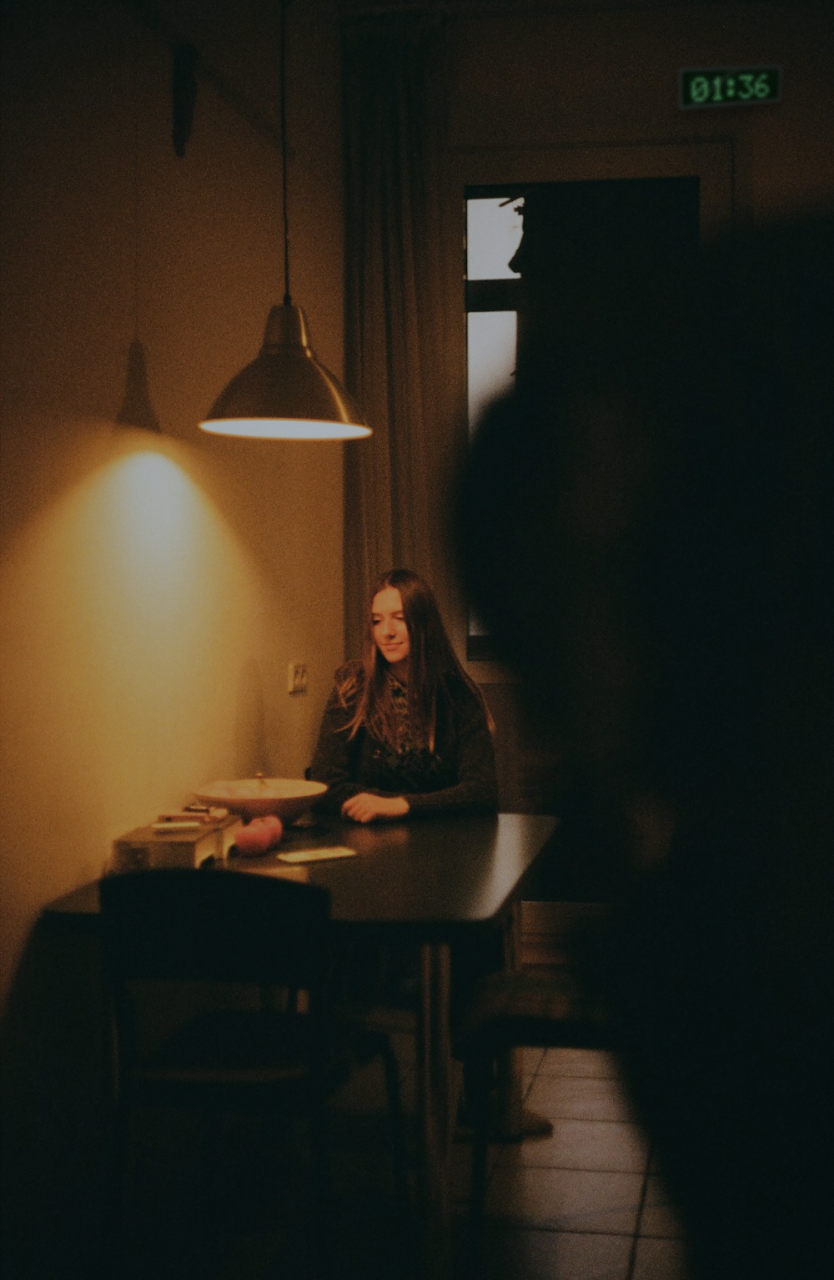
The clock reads **1:36**
